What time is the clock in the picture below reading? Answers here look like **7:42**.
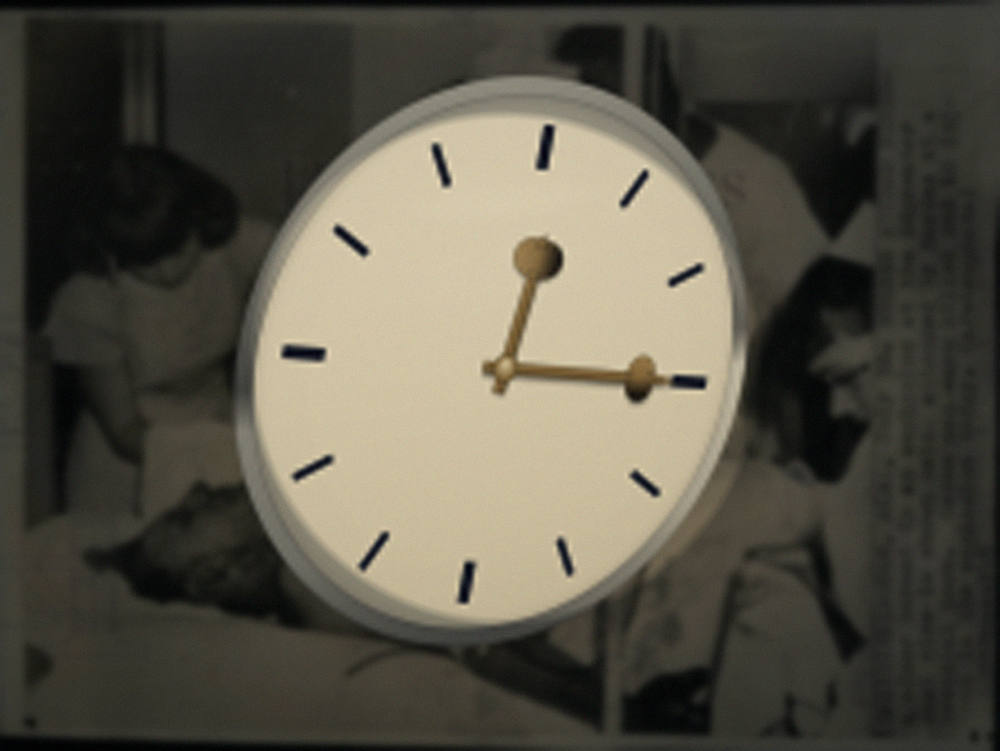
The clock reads **12:15**
